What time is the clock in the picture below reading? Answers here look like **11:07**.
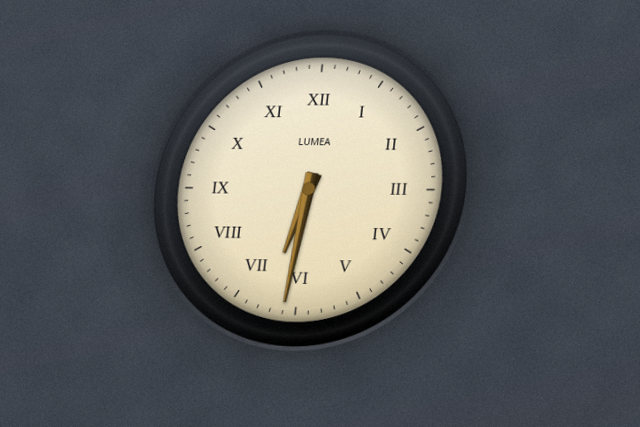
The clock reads **6:31**
